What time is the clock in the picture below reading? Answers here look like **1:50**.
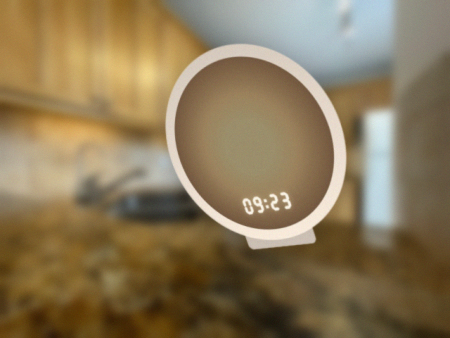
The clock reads **9:23**
